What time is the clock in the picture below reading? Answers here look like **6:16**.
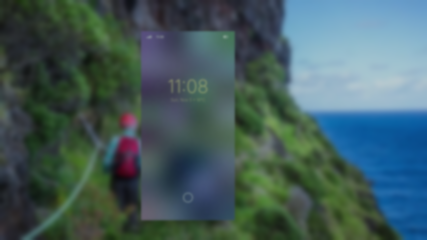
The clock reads **11:08**
